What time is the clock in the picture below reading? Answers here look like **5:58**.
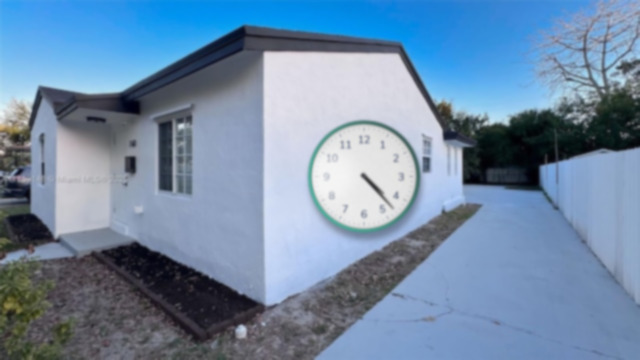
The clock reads **4:23**
